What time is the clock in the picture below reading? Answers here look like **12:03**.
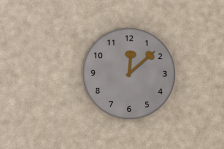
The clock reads **12:08**
